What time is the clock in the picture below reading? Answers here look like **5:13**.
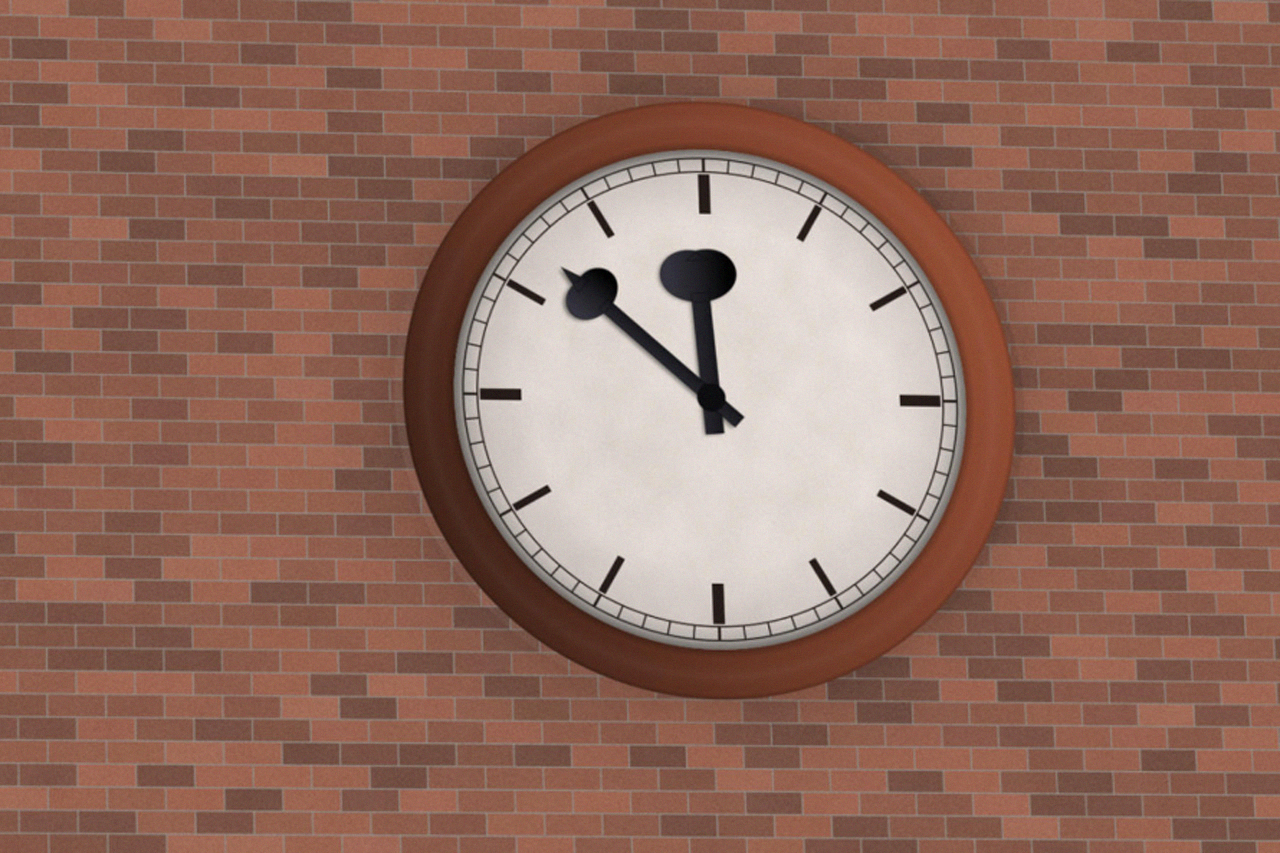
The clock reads **11:52**
